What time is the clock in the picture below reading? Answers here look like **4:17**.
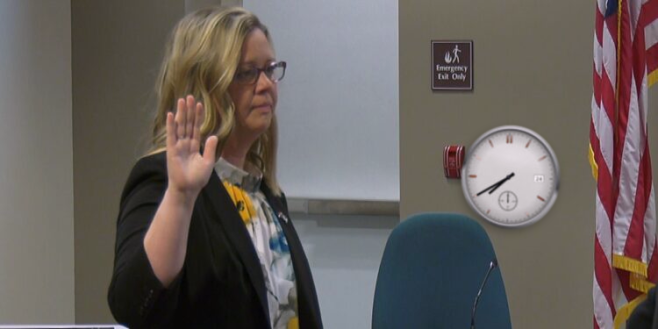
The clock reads **7:40**
